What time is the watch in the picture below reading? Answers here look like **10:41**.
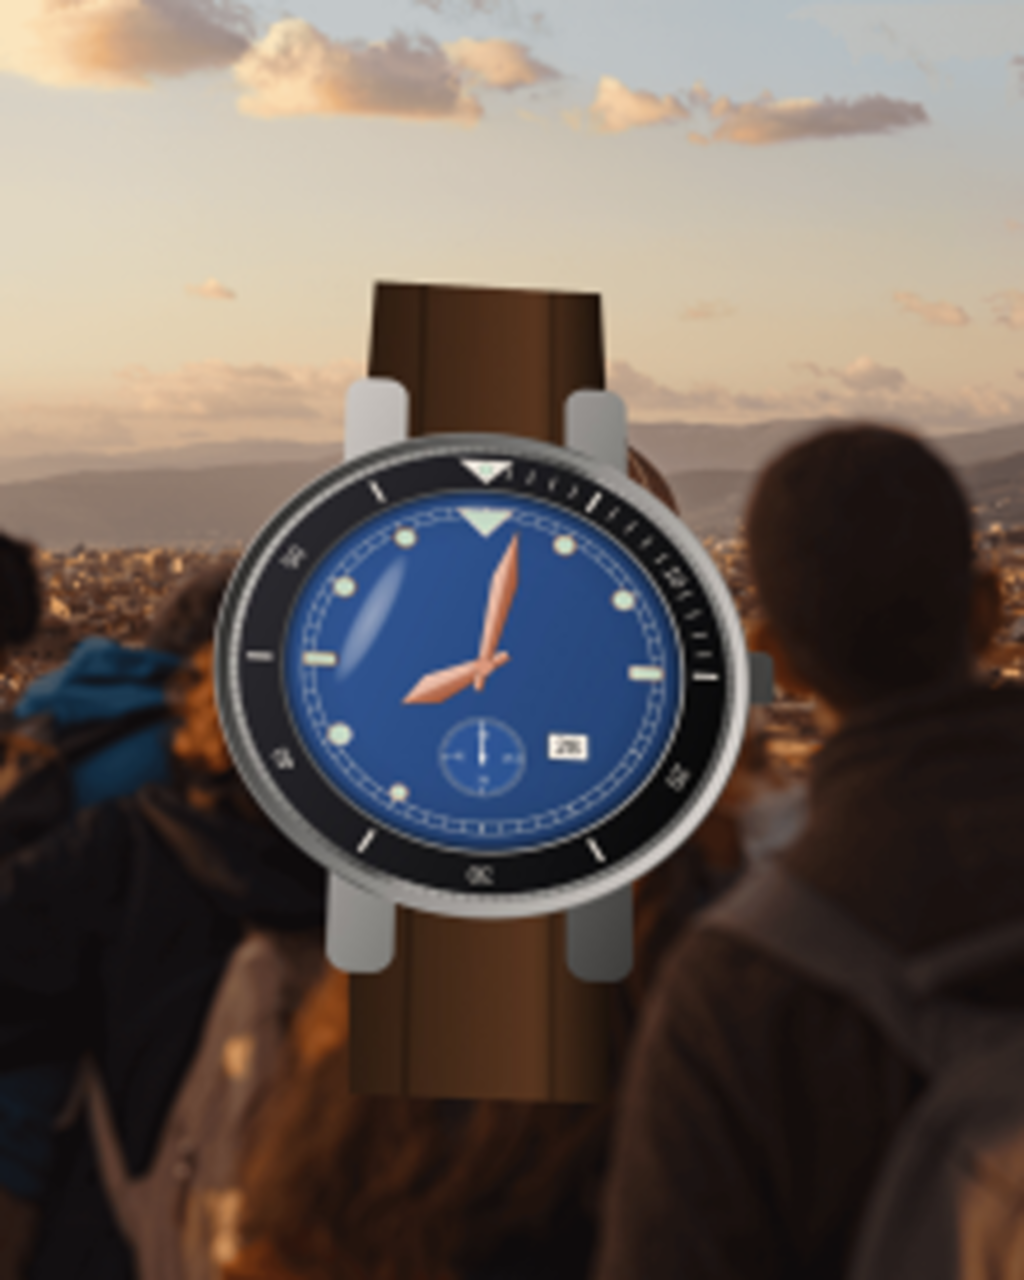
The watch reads **8:02**
